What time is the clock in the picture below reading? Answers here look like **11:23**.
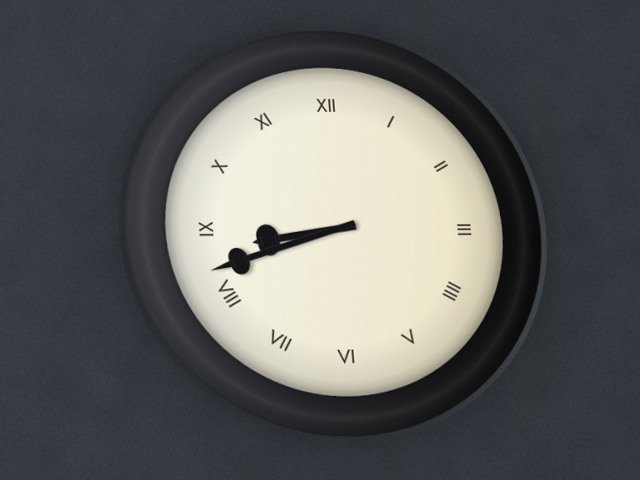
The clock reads **8:42**
